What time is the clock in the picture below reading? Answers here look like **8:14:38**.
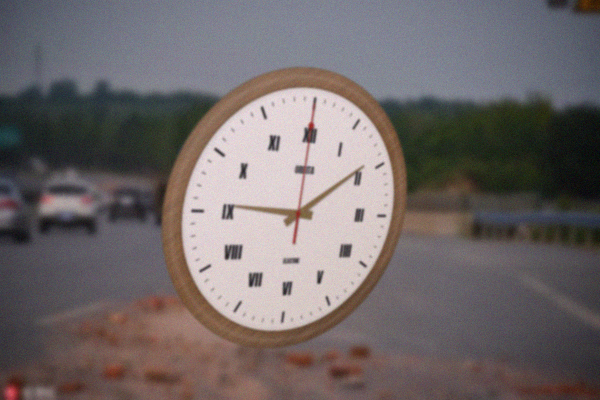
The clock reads **9:09:00**
